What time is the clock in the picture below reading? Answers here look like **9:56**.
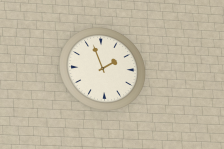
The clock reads **1:57**
